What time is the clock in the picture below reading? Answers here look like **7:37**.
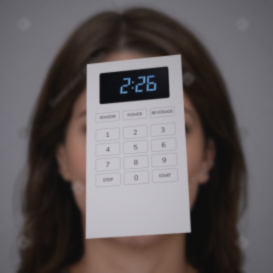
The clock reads **2:26**
